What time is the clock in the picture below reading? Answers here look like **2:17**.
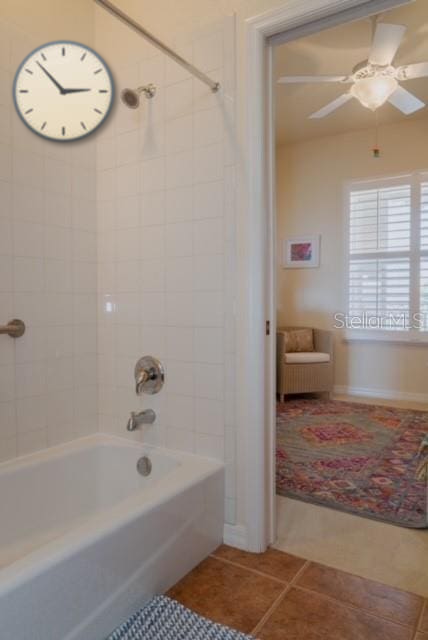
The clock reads **2:53**
